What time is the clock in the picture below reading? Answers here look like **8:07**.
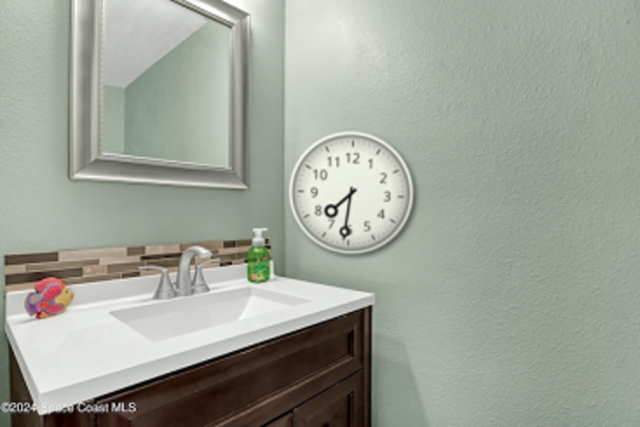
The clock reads **7:31**
